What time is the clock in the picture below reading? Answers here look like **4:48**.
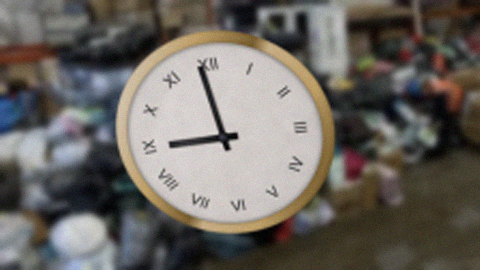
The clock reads **8:59**
